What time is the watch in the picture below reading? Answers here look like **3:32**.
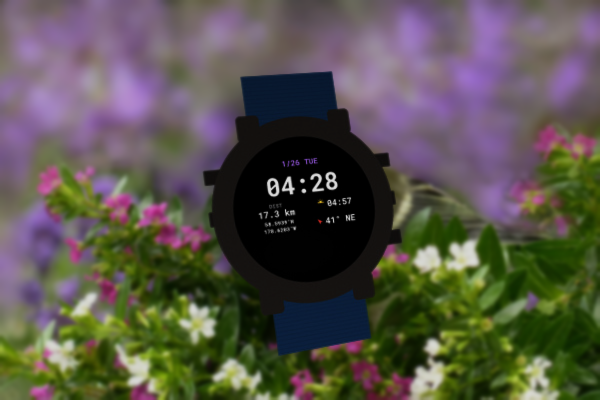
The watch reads **4:28**
